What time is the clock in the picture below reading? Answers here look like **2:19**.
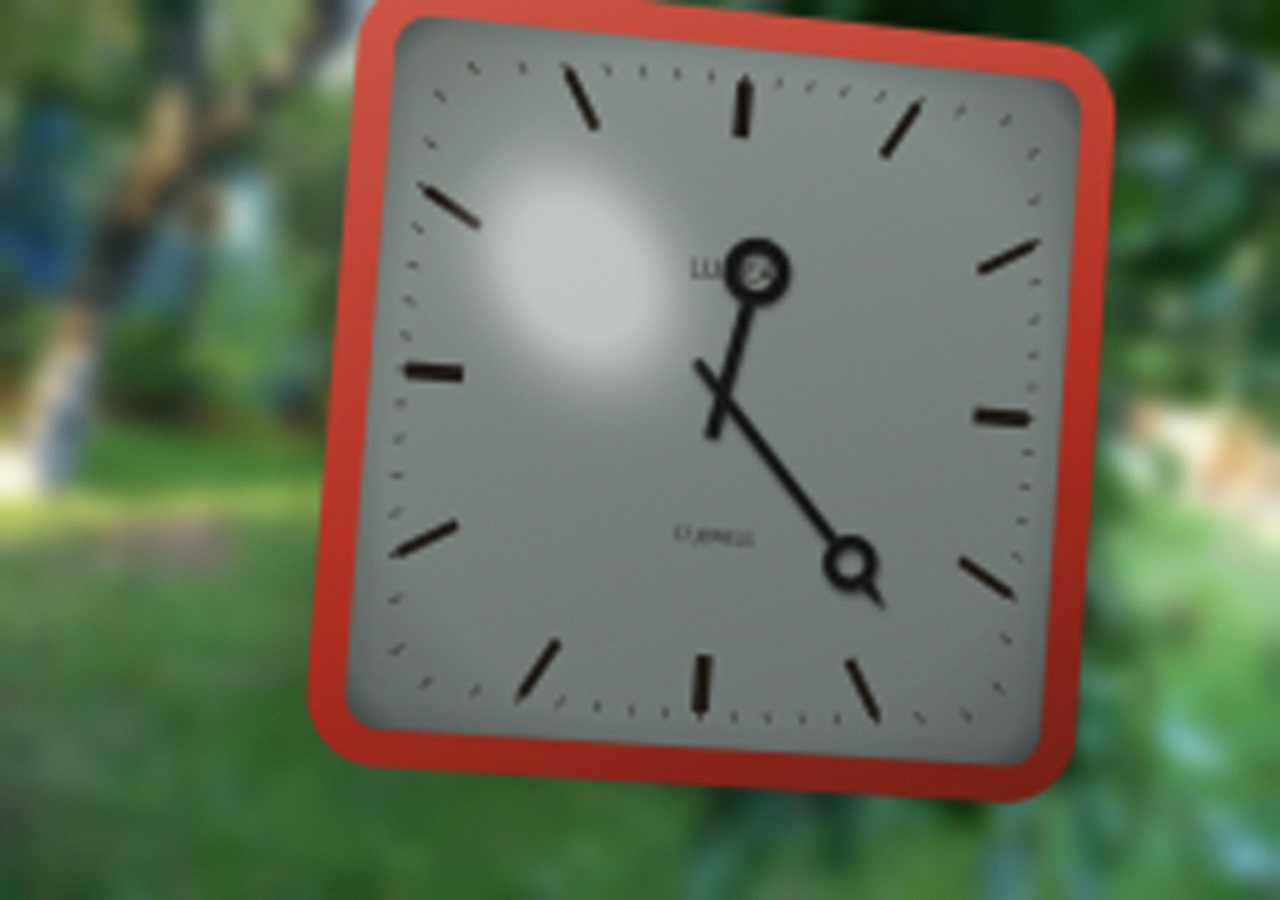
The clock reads **12:23**
